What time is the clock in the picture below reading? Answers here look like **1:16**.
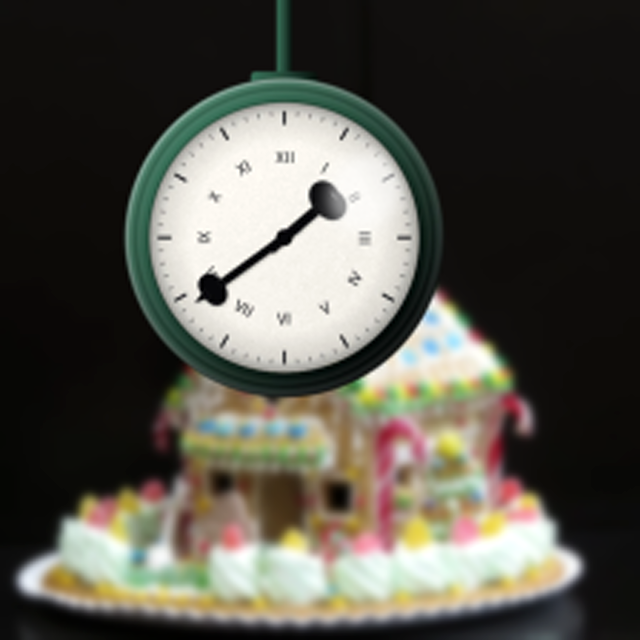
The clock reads **1:39**
